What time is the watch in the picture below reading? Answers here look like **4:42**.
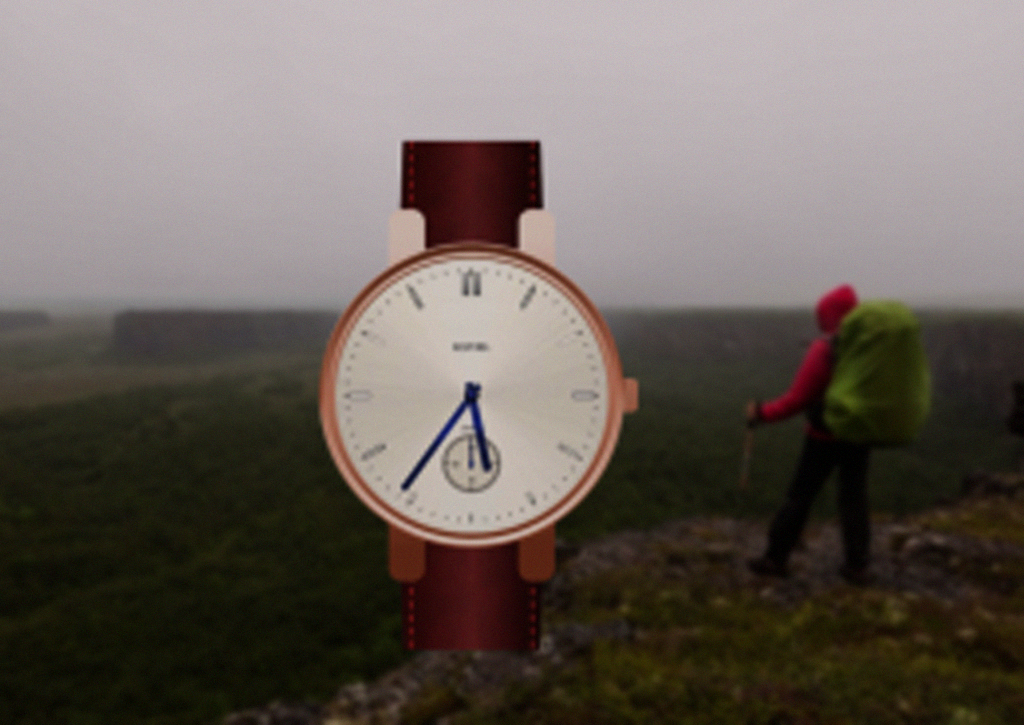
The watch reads **5:36**
